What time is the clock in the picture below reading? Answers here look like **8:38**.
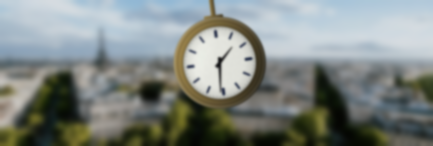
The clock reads **1:31**
